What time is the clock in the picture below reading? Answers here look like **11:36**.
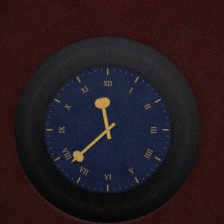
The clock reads **11:38**
